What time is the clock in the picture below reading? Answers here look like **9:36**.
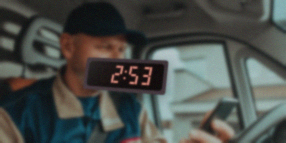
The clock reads **2:53**
